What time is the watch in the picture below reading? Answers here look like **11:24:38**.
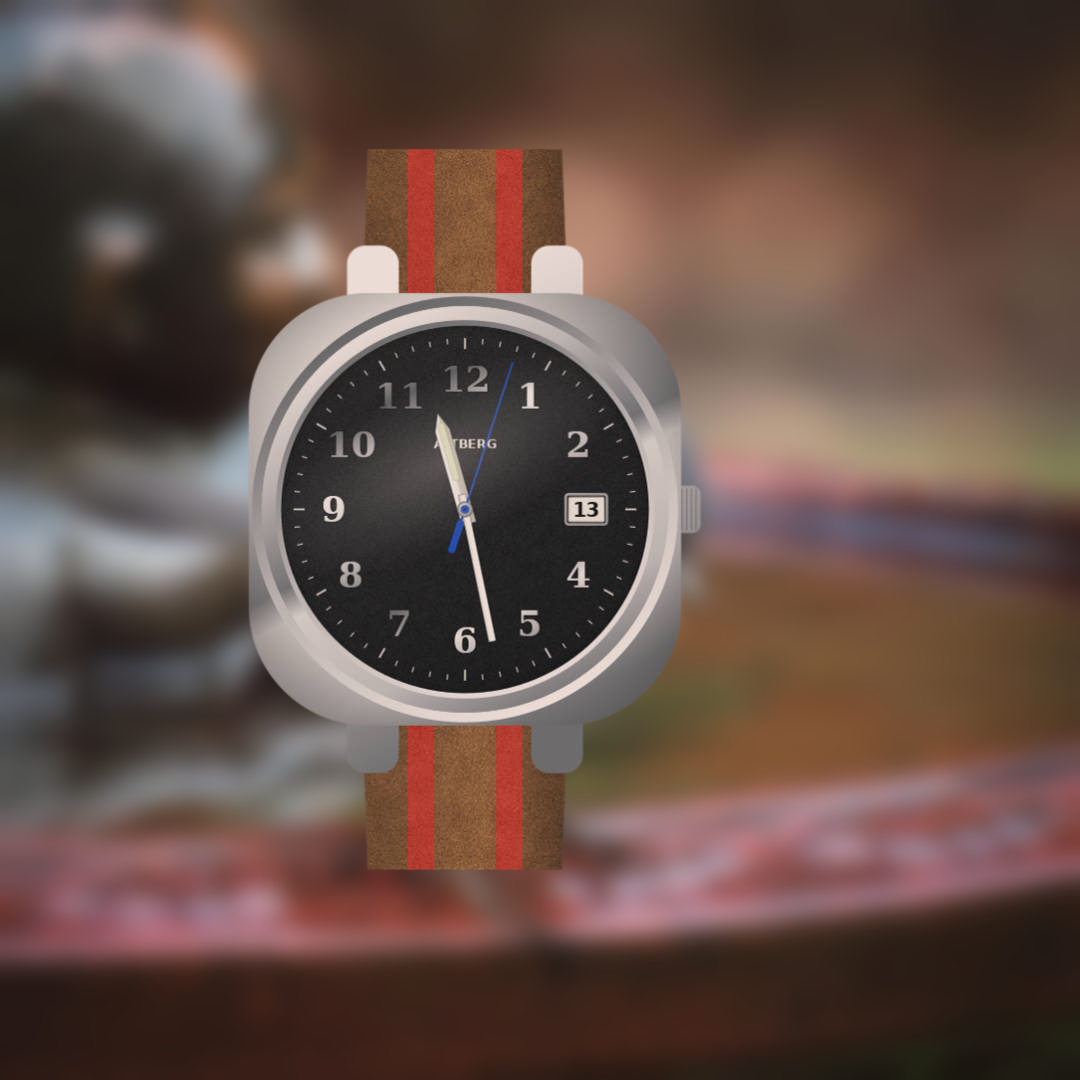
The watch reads **11:28:03**
